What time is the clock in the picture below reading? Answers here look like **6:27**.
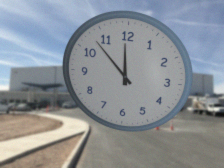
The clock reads **11:53**
